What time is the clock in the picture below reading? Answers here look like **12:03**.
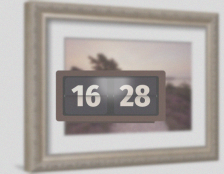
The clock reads **16:28**
